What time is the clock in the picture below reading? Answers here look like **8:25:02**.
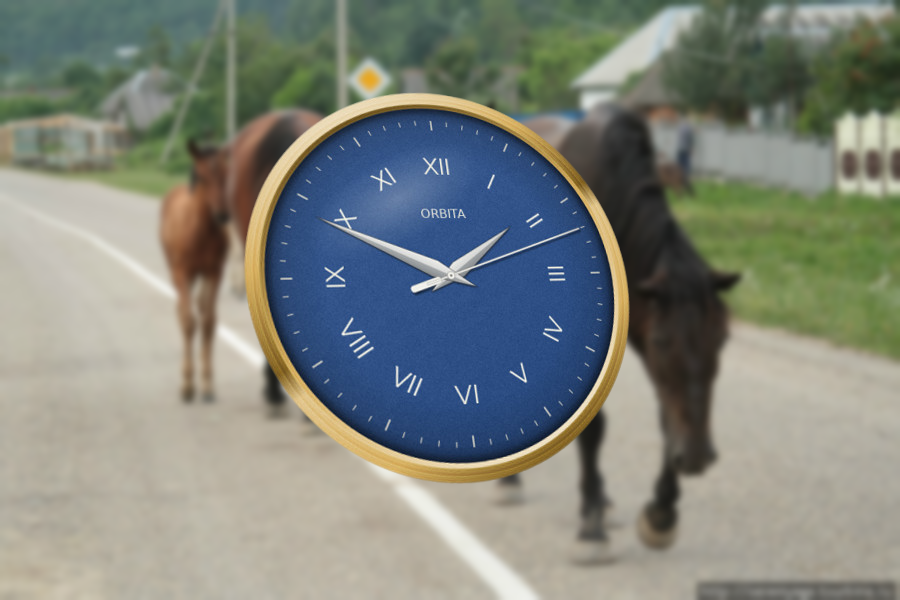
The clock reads **1:49:12**
